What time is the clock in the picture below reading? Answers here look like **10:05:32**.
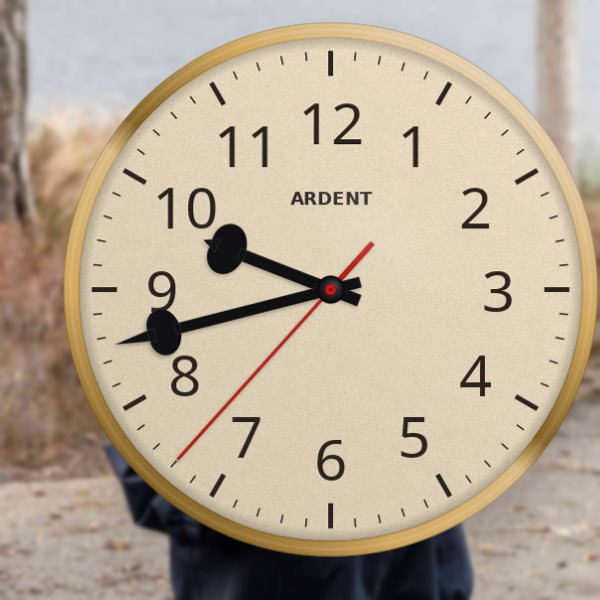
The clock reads **9:42:37**
